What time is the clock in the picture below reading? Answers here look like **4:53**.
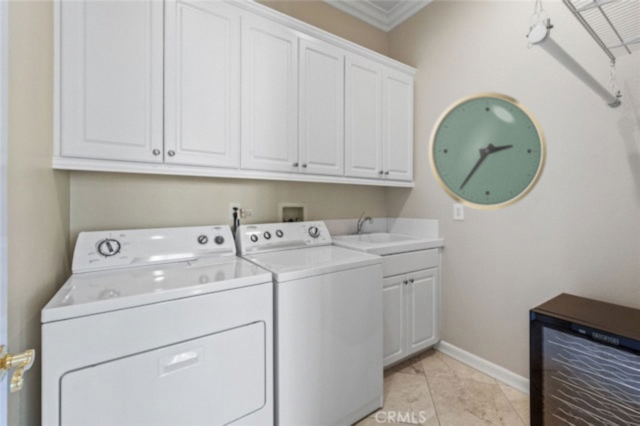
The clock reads **2:36**
